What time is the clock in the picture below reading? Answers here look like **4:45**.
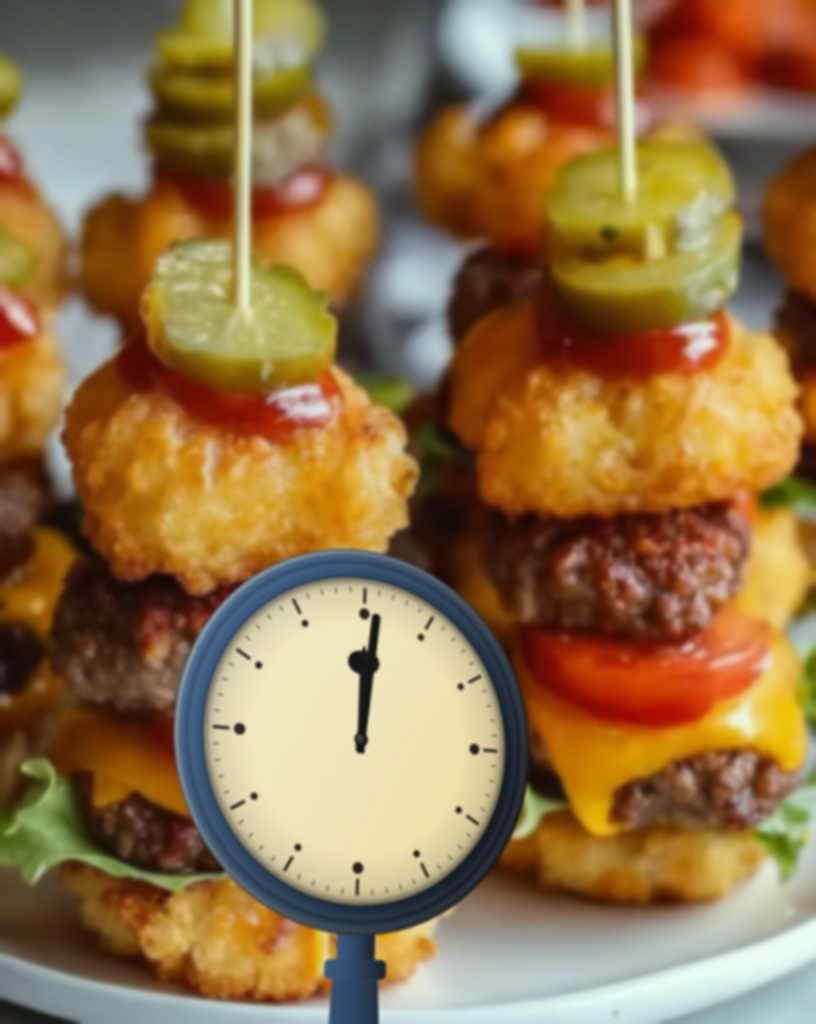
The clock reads **12:01**
